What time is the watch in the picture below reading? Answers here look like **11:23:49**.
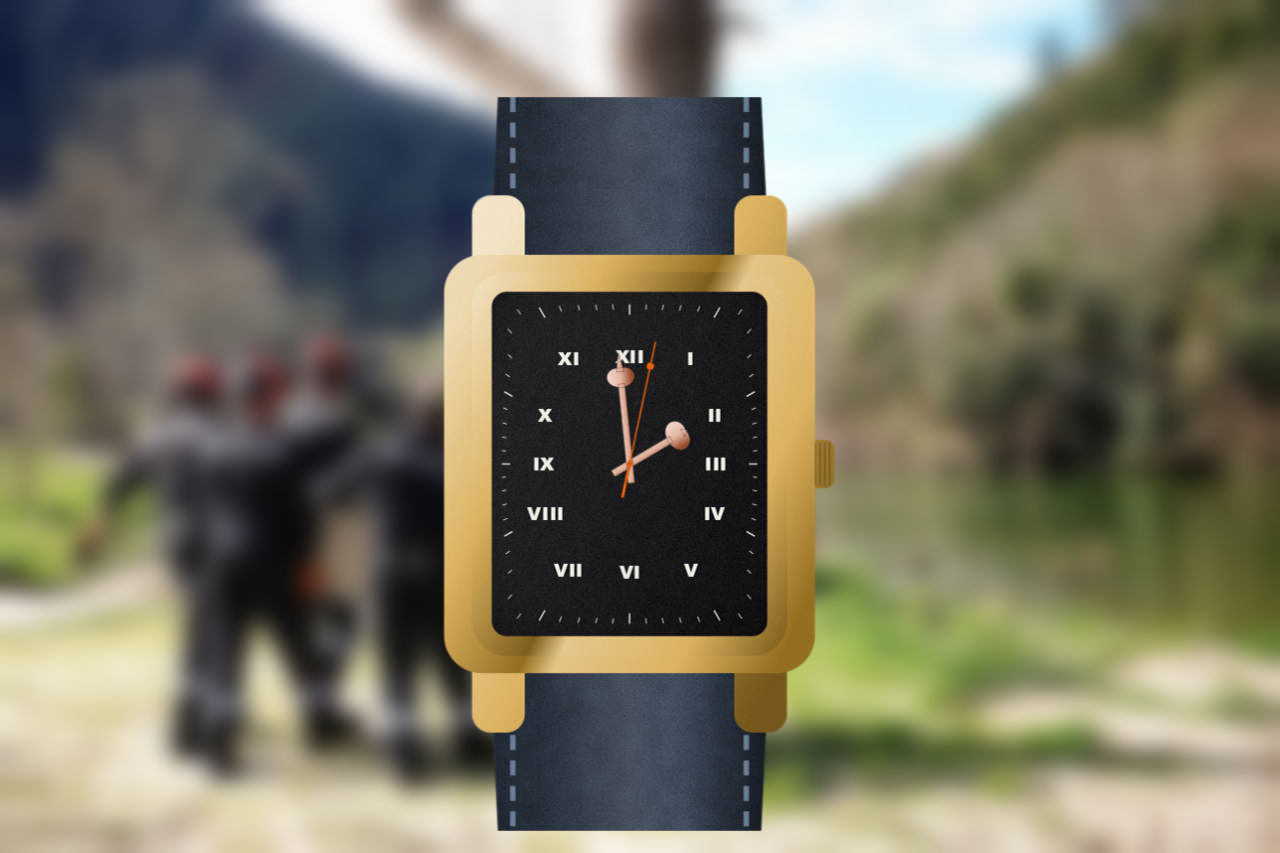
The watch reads **1:59:02**
